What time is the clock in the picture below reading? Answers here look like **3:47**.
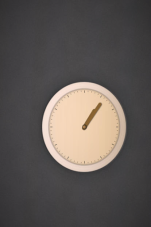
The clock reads **1:06**
